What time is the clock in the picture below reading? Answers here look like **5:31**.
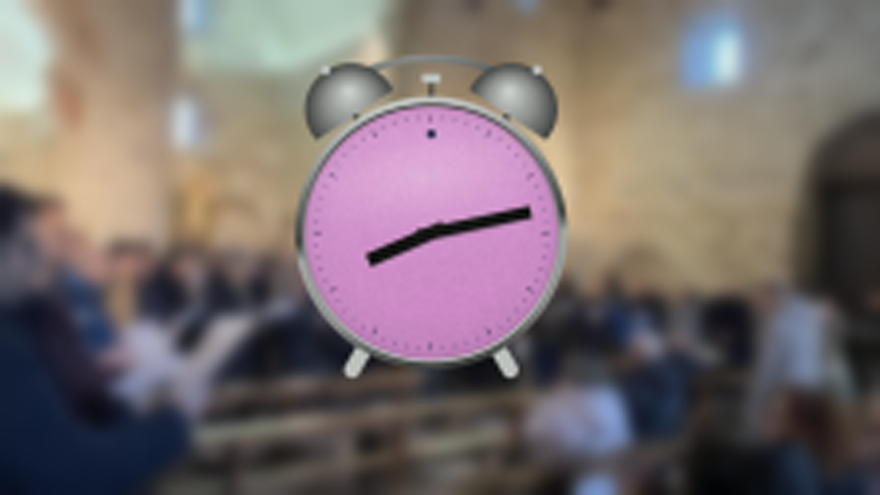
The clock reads **8:13**
